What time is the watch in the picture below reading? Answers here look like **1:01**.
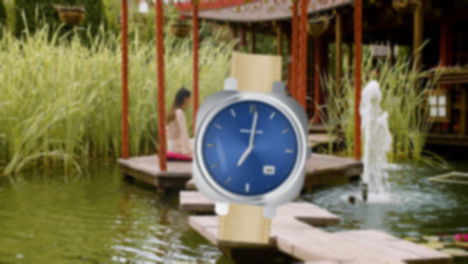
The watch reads **7:01**
